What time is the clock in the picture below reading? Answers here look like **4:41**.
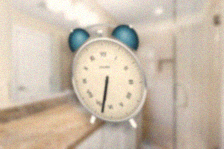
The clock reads **6:33**
